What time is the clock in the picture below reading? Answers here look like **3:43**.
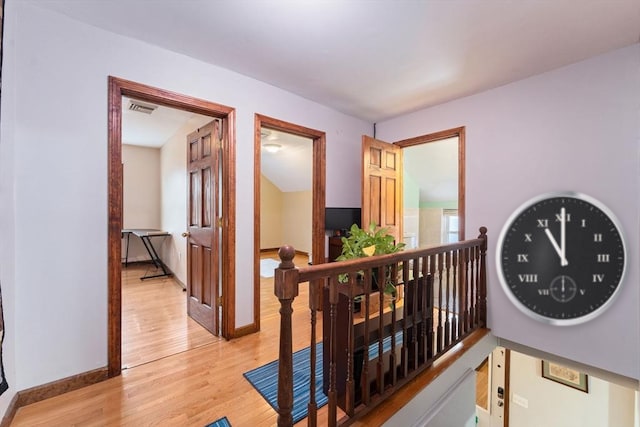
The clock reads **11:00**
